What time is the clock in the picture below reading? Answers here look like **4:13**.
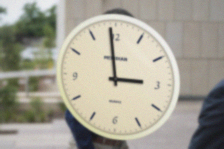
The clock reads **2:59**
